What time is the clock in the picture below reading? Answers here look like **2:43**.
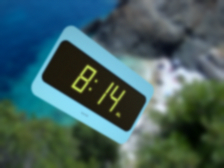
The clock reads **8:14**
